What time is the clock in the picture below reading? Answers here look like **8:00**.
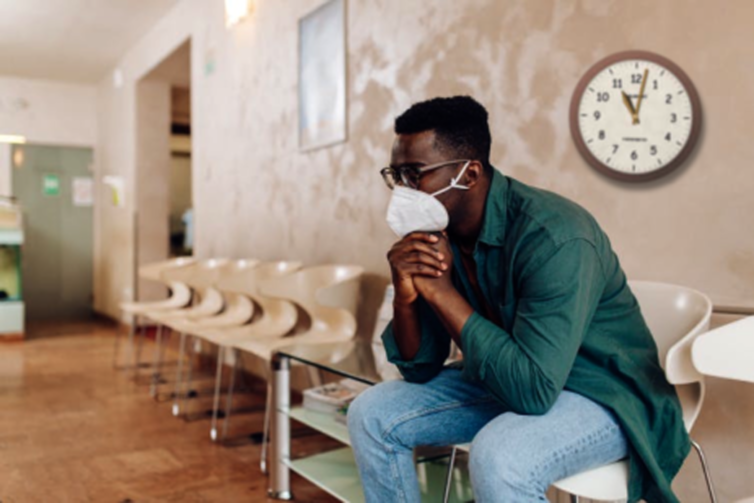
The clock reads **11:02**
